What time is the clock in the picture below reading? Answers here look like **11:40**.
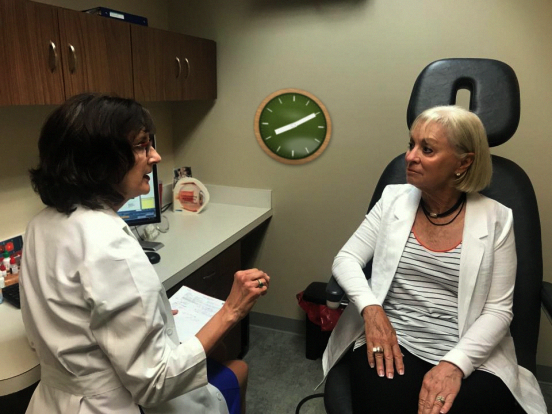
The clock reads **8:10**
